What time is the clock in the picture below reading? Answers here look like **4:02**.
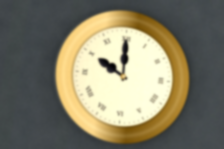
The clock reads **10:00**
